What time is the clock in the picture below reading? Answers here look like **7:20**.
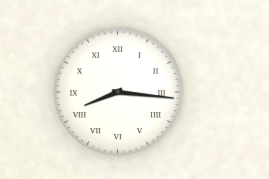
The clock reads **8:16**
